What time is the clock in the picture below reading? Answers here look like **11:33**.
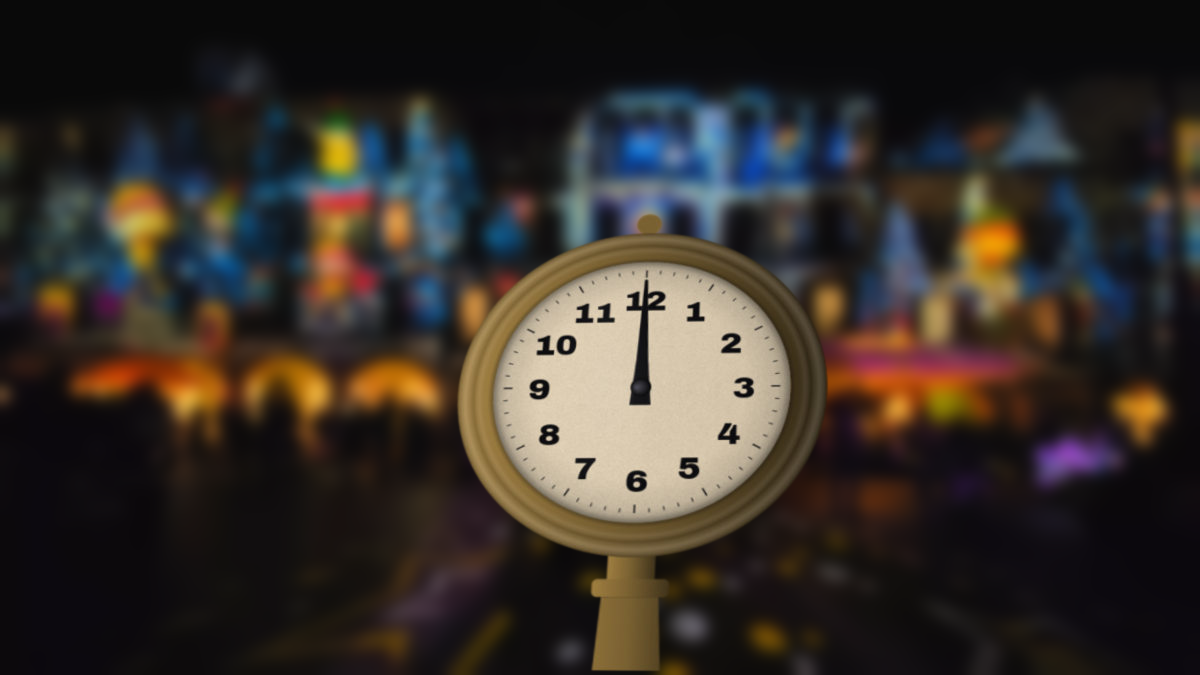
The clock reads **12:00**
